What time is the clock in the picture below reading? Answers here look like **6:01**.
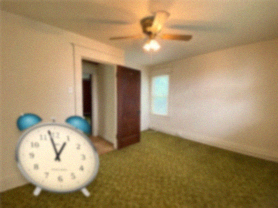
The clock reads **12:58**
